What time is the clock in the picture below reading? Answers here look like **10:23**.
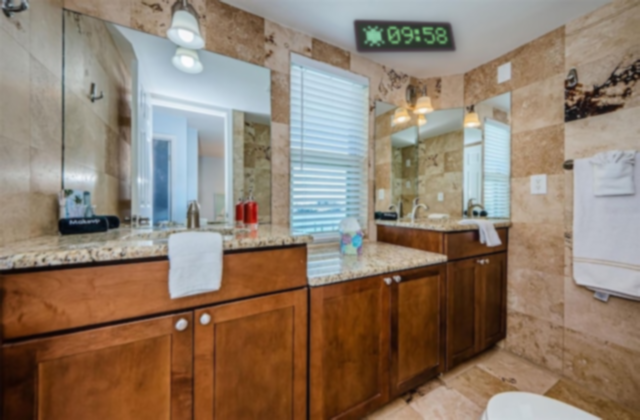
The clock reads **9:58**
